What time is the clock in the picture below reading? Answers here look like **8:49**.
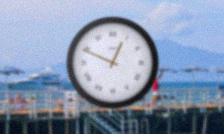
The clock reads **12:49**
